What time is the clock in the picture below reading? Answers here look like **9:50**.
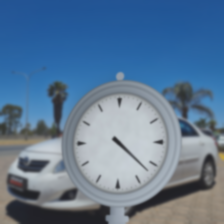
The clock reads **4:22**
